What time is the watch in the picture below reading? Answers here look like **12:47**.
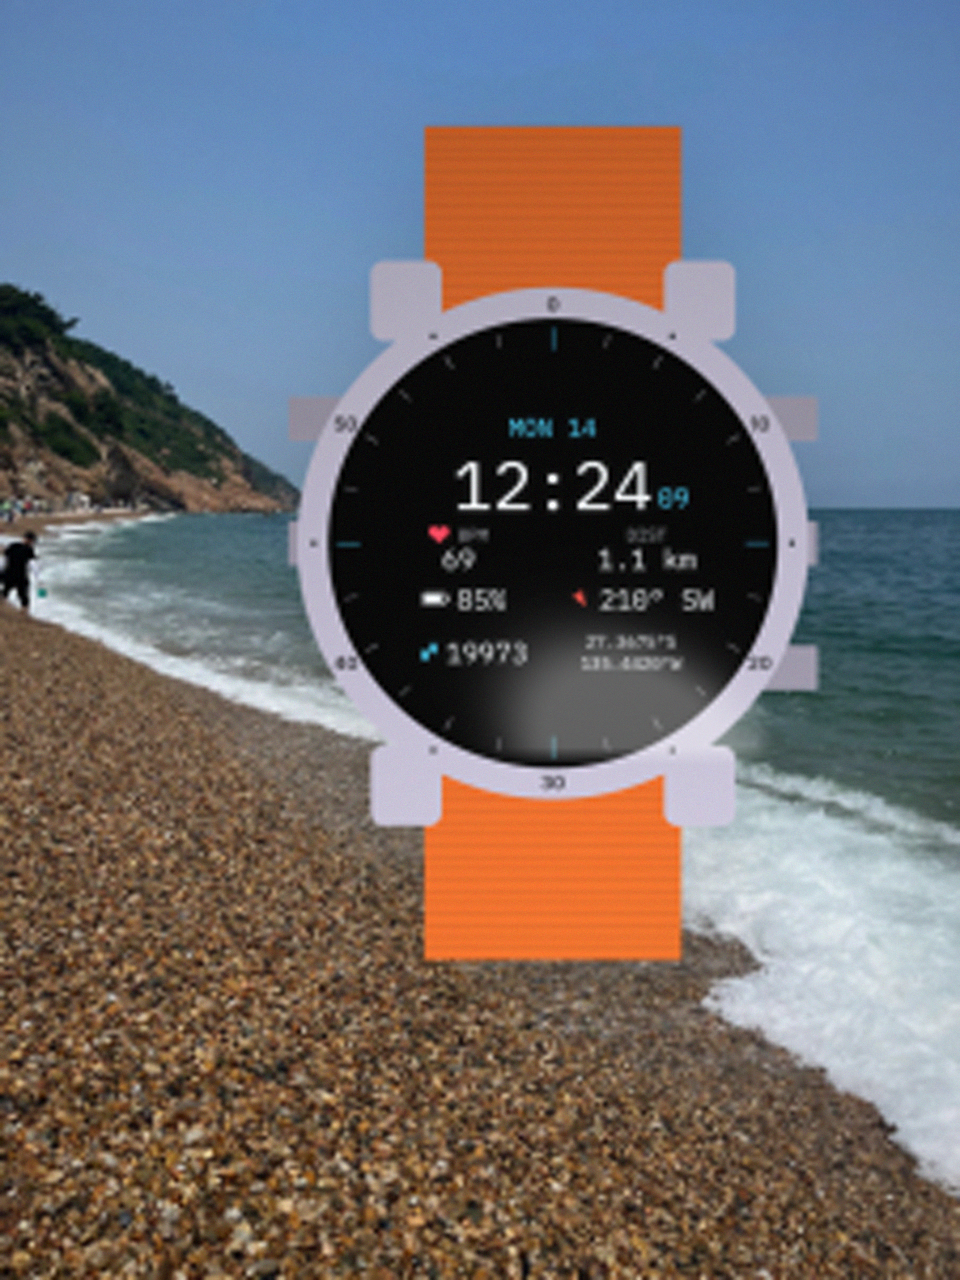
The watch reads **12:24**
